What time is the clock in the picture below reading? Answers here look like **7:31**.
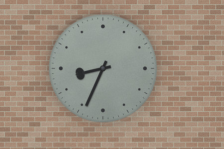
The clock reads **8:34**
